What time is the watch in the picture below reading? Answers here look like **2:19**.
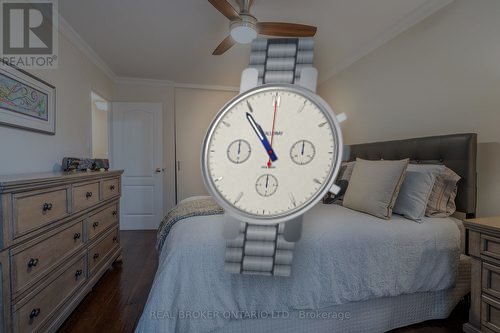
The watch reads **10:54**
